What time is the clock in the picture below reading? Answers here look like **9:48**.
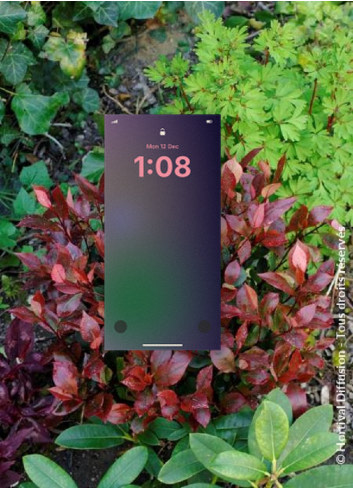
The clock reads **1:08**
